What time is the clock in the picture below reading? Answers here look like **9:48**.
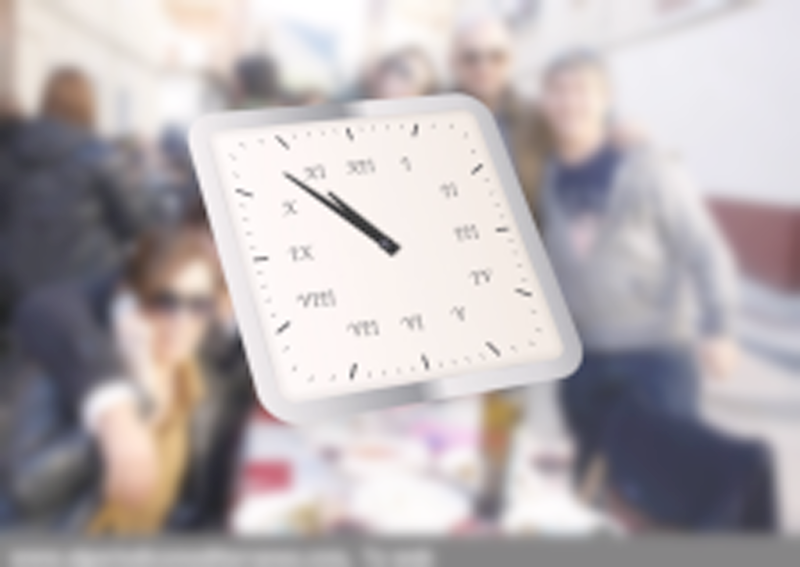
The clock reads **10:53**
